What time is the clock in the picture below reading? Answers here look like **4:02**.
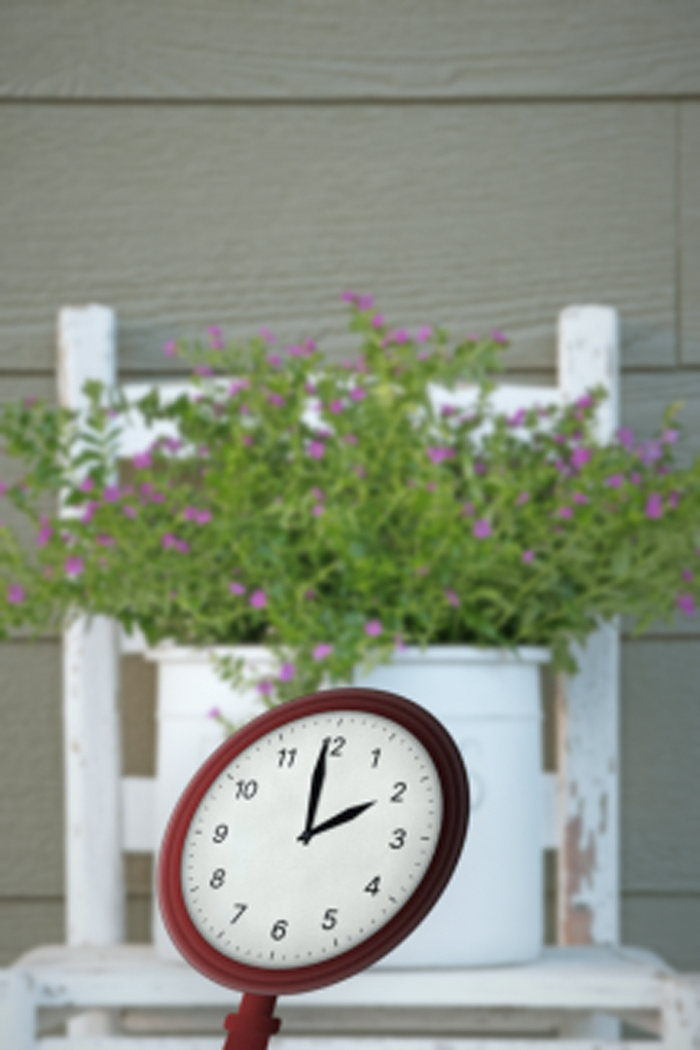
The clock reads **1:59**
